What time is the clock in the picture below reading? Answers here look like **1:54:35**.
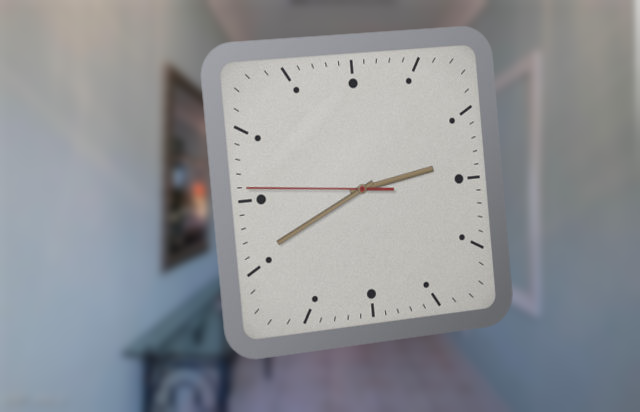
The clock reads **2:40:46**
